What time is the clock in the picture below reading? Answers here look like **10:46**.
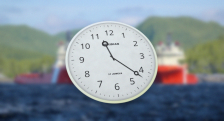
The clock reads **11:22**
